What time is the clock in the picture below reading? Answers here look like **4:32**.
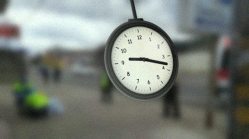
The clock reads **9:18**
